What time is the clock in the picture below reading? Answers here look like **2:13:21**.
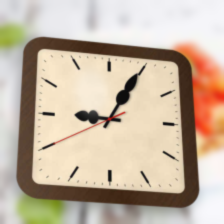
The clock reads **9:04:40**
